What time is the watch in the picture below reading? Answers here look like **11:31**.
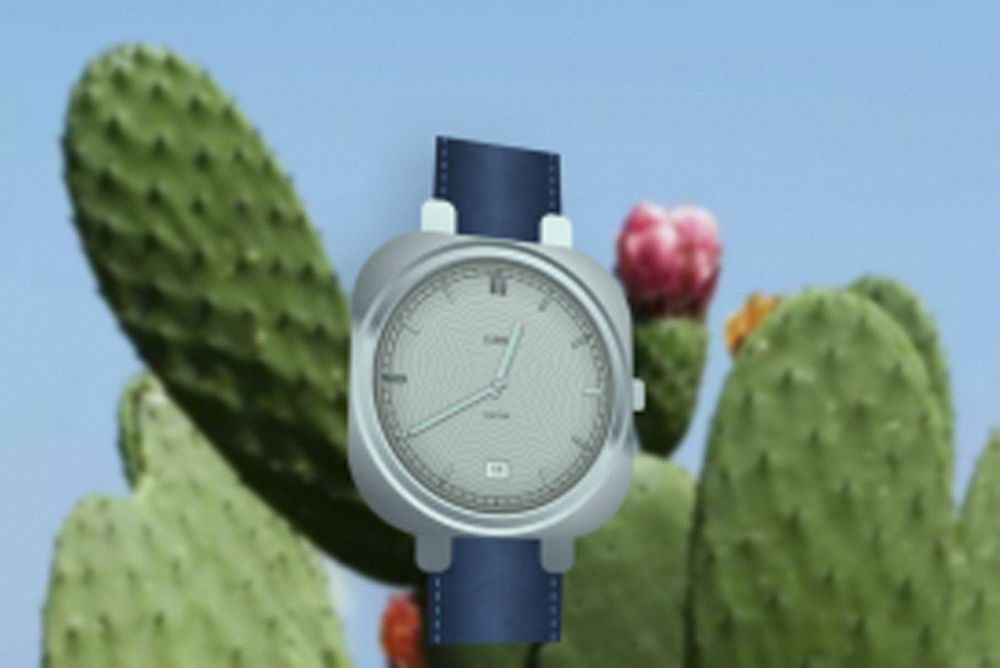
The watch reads **12:40**
